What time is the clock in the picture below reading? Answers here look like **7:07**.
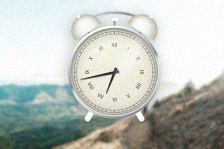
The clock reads **6:43**
